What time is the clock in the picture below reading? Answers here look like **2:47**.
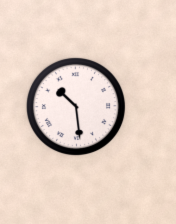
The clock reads **10:29**
